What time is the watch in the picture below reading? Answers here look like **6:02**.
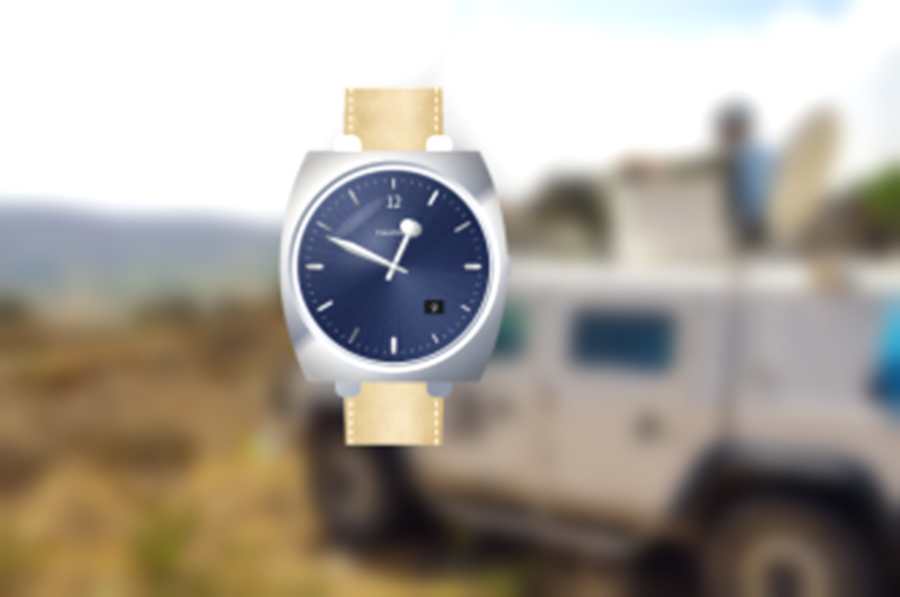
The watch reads **12:49**
